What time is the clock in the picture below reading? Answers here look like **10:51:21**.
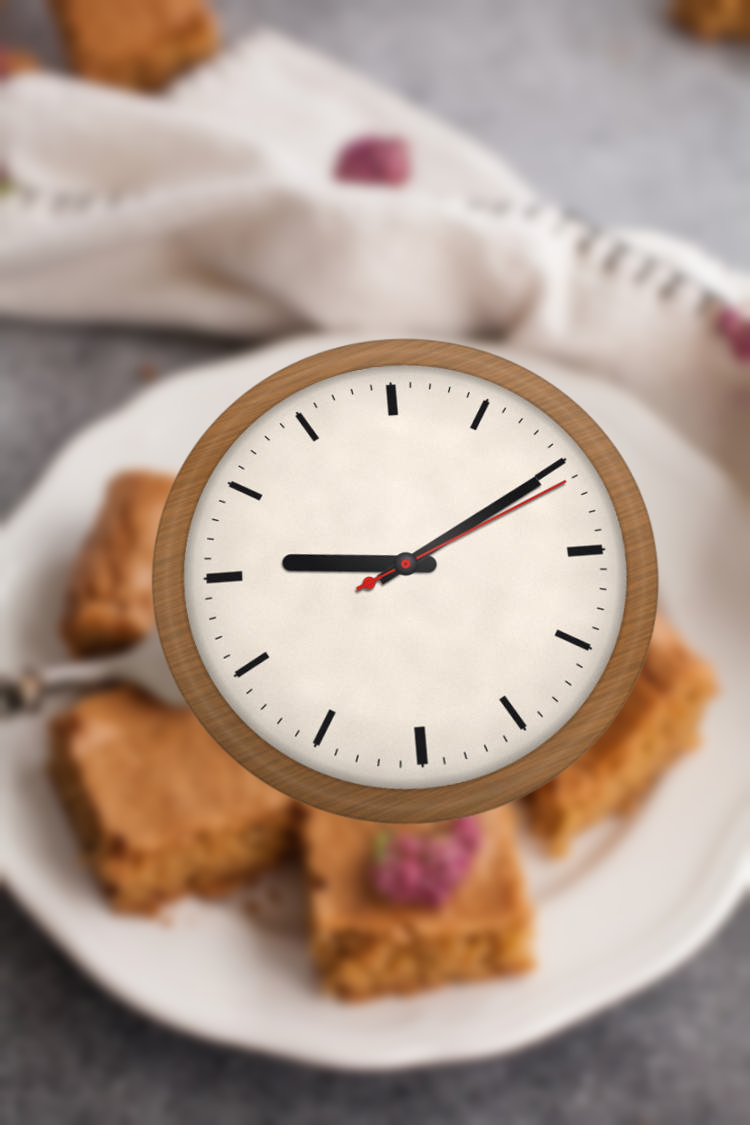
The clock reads **9:10:11**
